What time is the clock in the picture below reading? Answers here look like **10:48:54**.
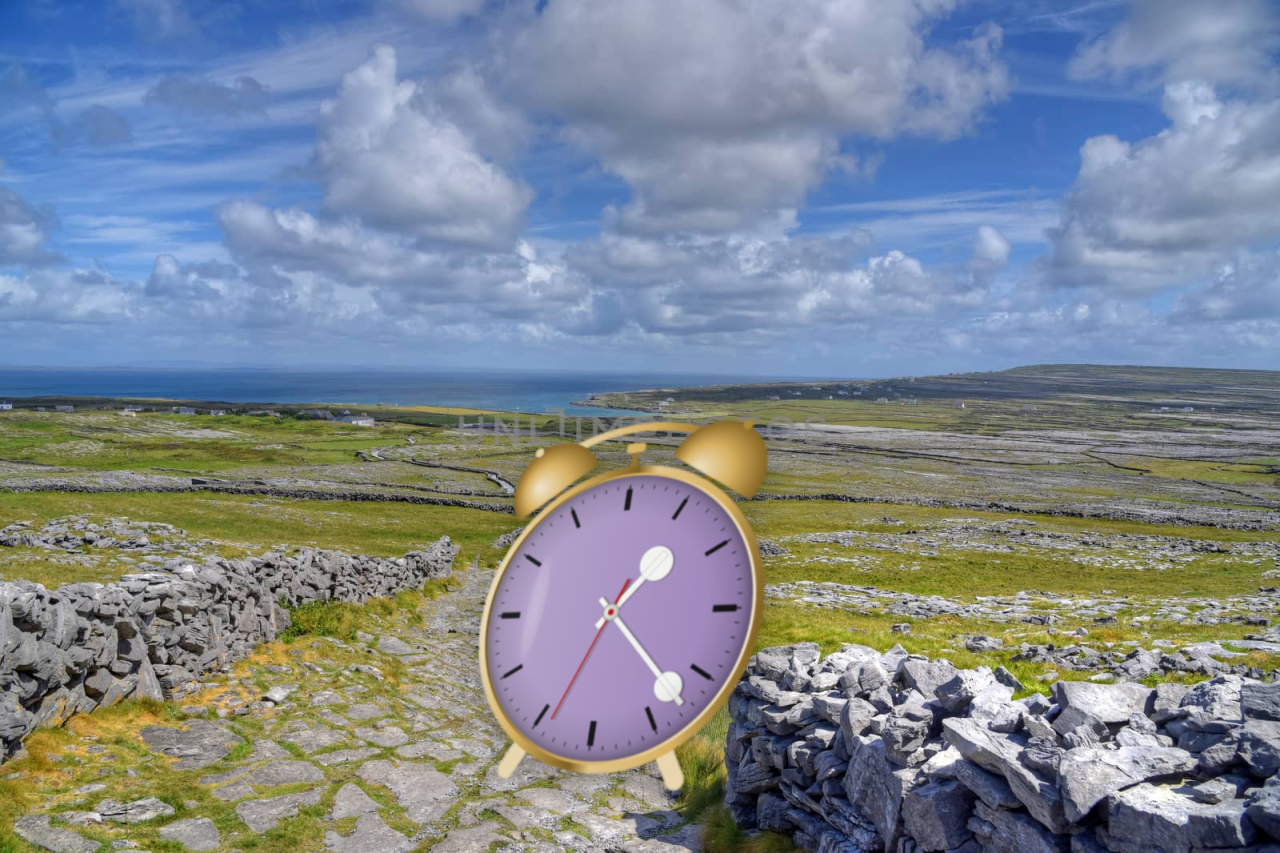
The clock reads **1:22:34**
